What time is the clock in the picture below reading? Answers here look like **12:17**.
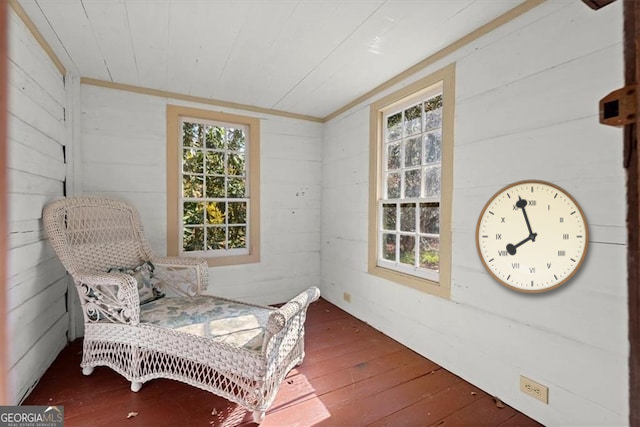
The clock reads **7:57**
